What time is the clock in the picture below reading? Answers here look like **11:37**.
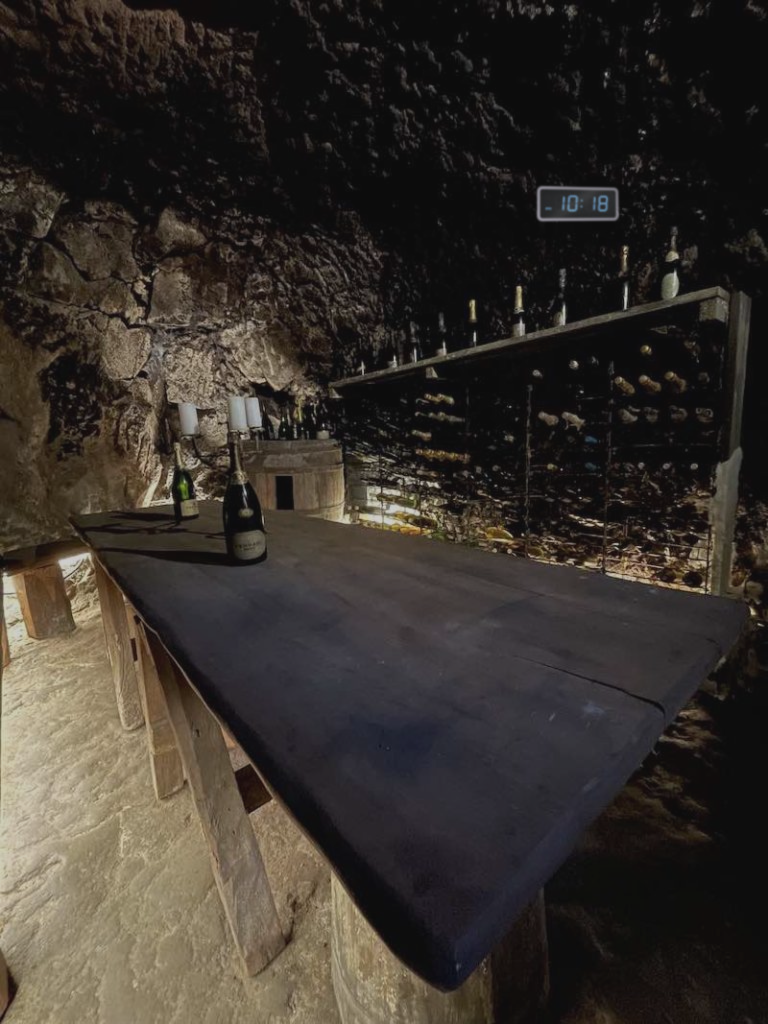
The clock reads **10:18**
